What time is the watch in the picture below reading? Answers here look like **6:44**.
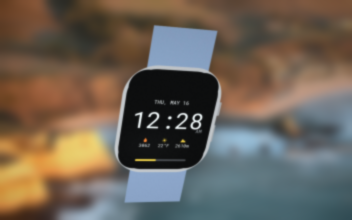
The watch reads **12:28**
